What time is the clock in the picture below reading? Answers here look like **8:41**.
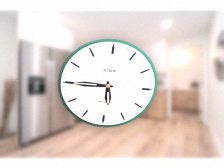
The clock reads **5:45**
